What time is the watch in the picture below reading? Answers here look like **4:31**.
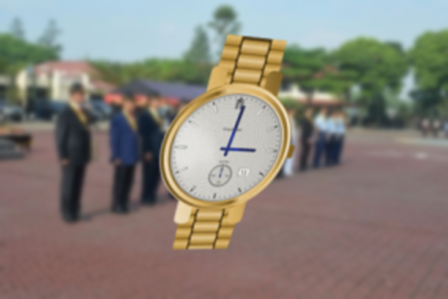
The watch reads **3:01**
